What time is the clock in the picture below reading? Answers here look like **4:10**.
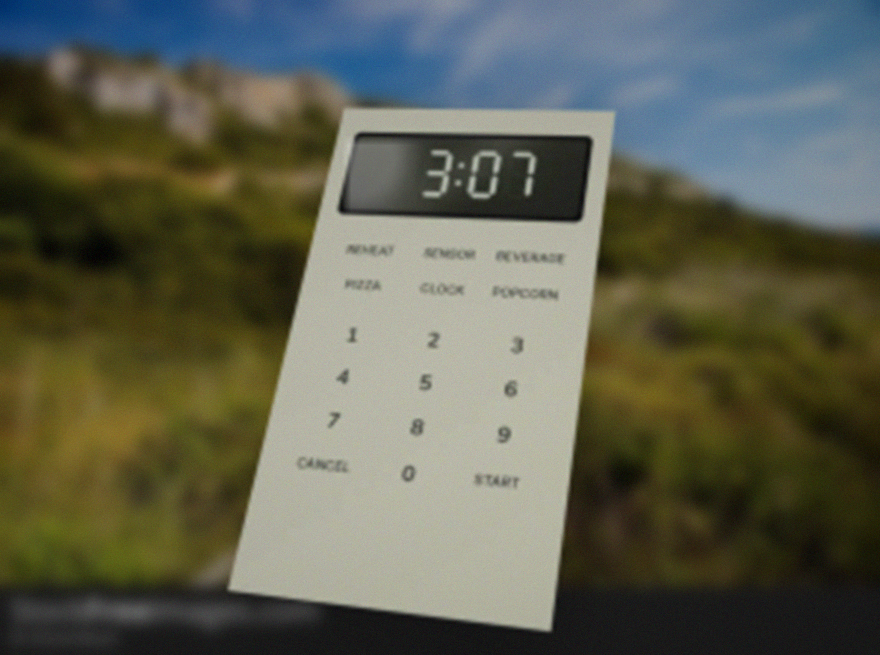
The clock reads **3:07**
